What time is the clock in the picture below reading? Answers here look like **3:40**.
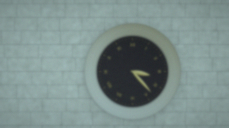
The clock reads **3:23**
